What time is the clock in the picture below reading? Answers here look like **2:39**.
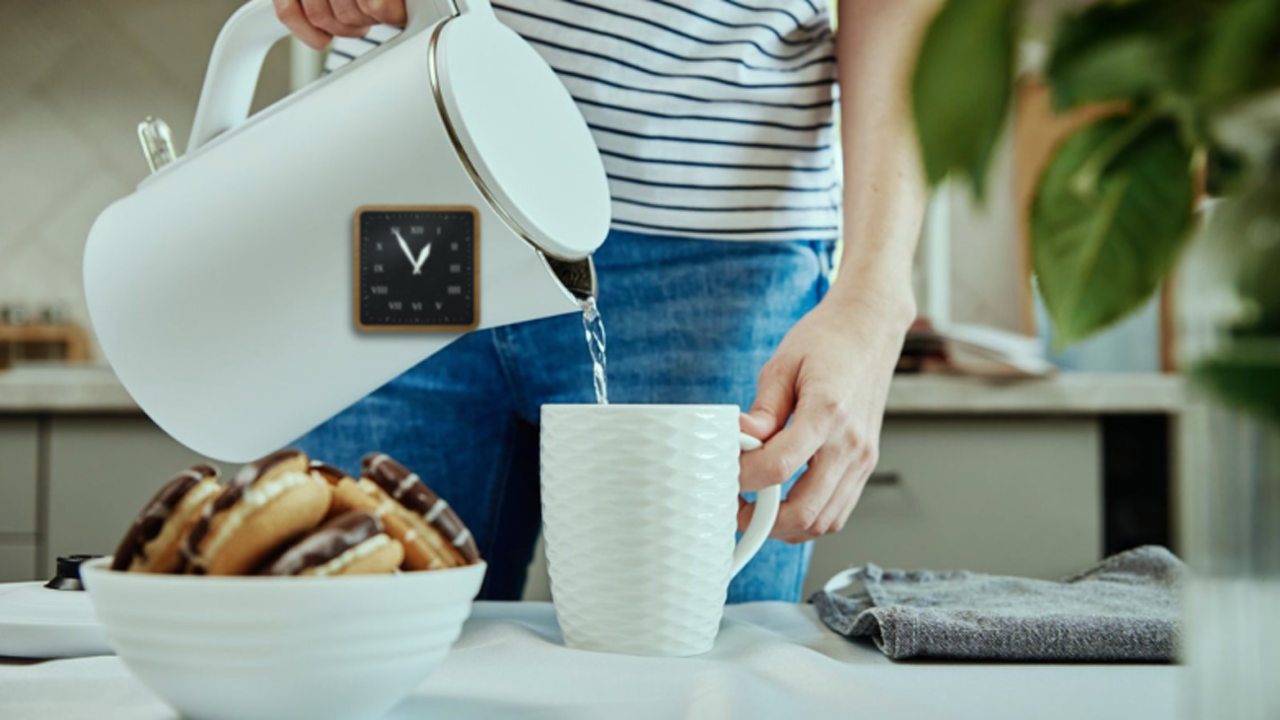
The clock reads **12:55**
